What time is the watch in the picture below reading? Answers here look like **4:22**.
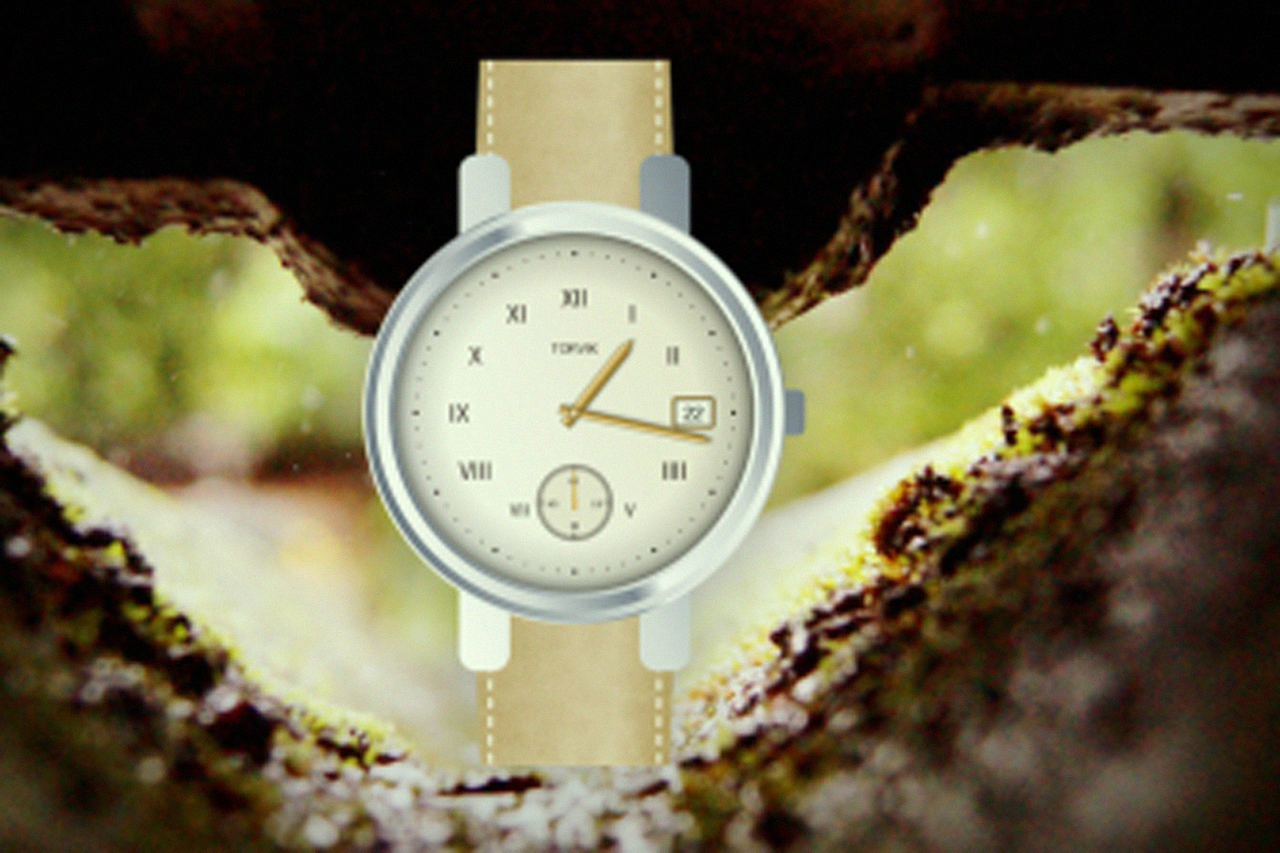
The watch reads **1:17**
